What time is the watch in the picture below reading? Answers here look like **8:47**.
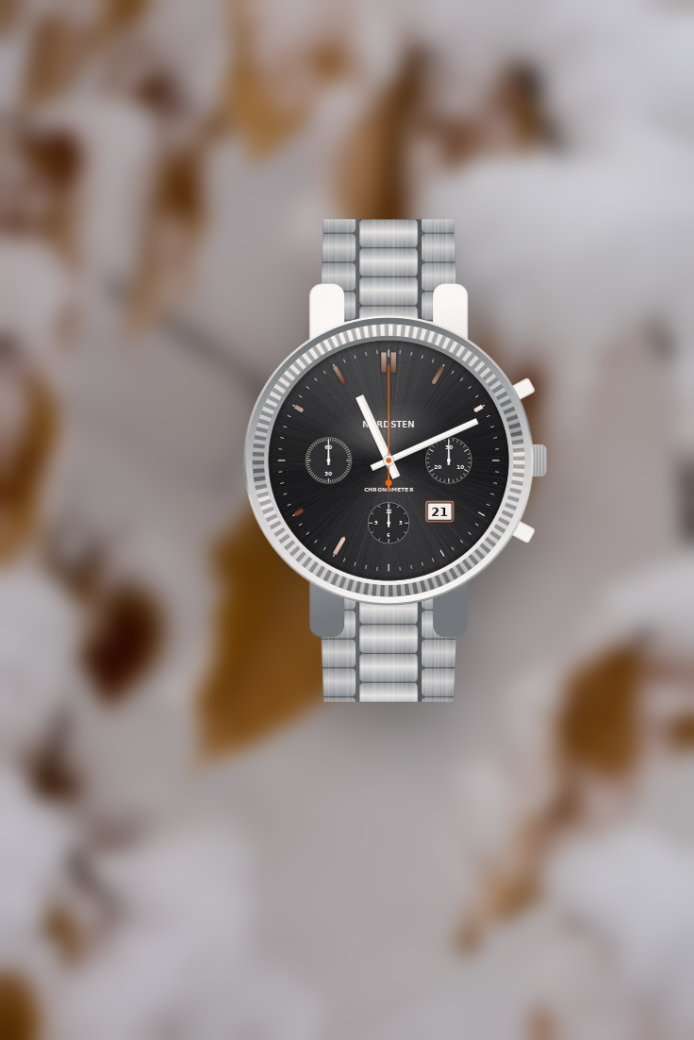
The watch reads **11:11**
